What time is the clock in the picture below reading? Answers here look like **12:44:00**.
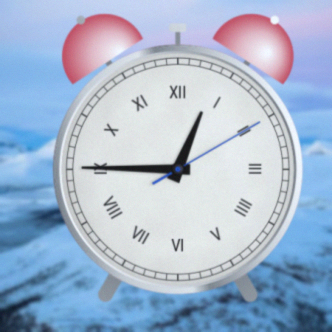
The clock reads **12:45:10**
